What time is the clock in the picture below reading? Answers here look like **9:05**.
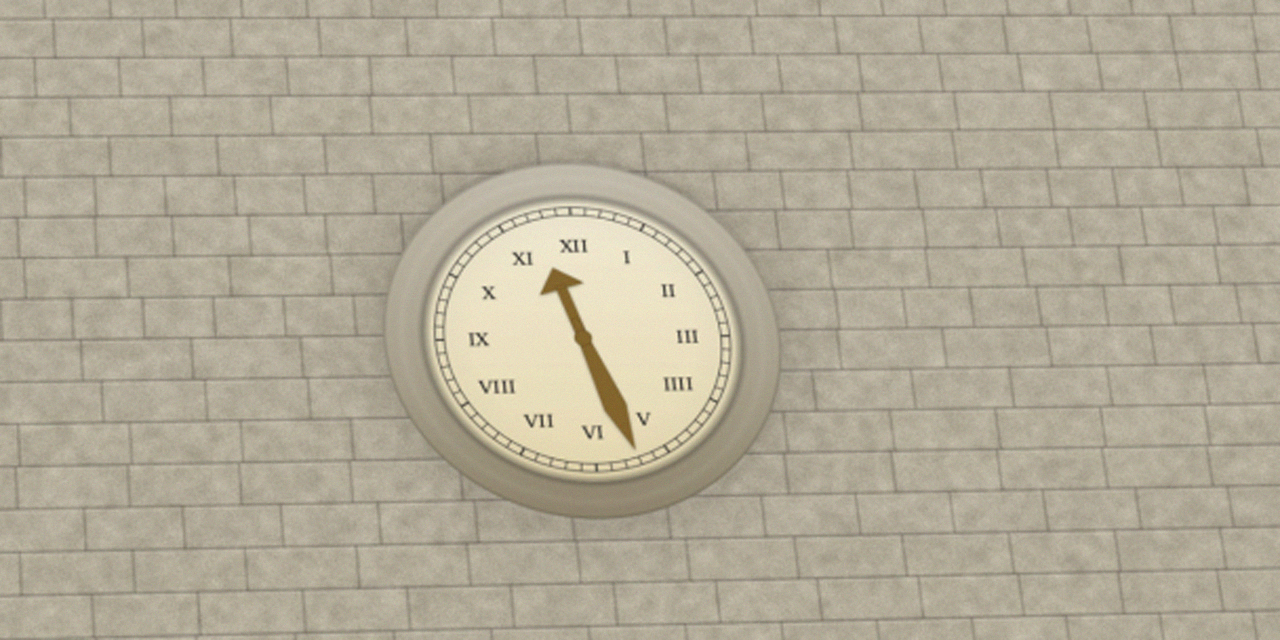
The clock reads **11:27**
